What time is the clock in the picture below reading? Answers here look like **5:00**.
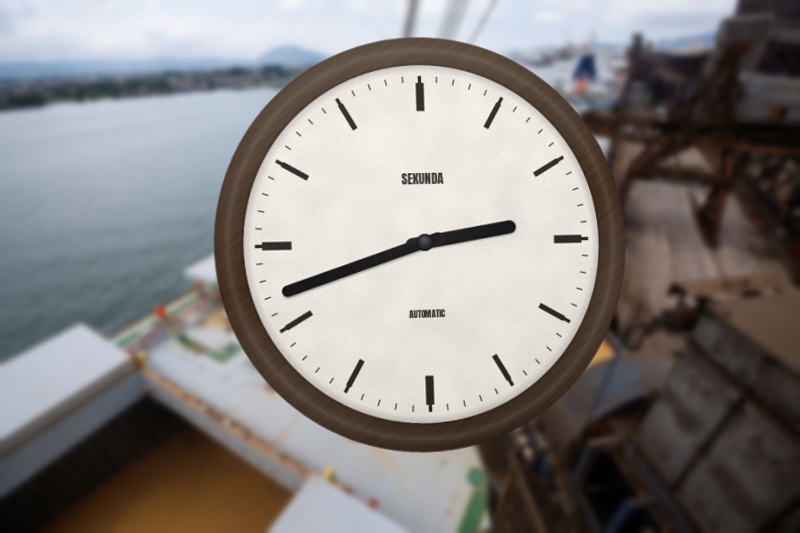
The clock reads **2:42**
